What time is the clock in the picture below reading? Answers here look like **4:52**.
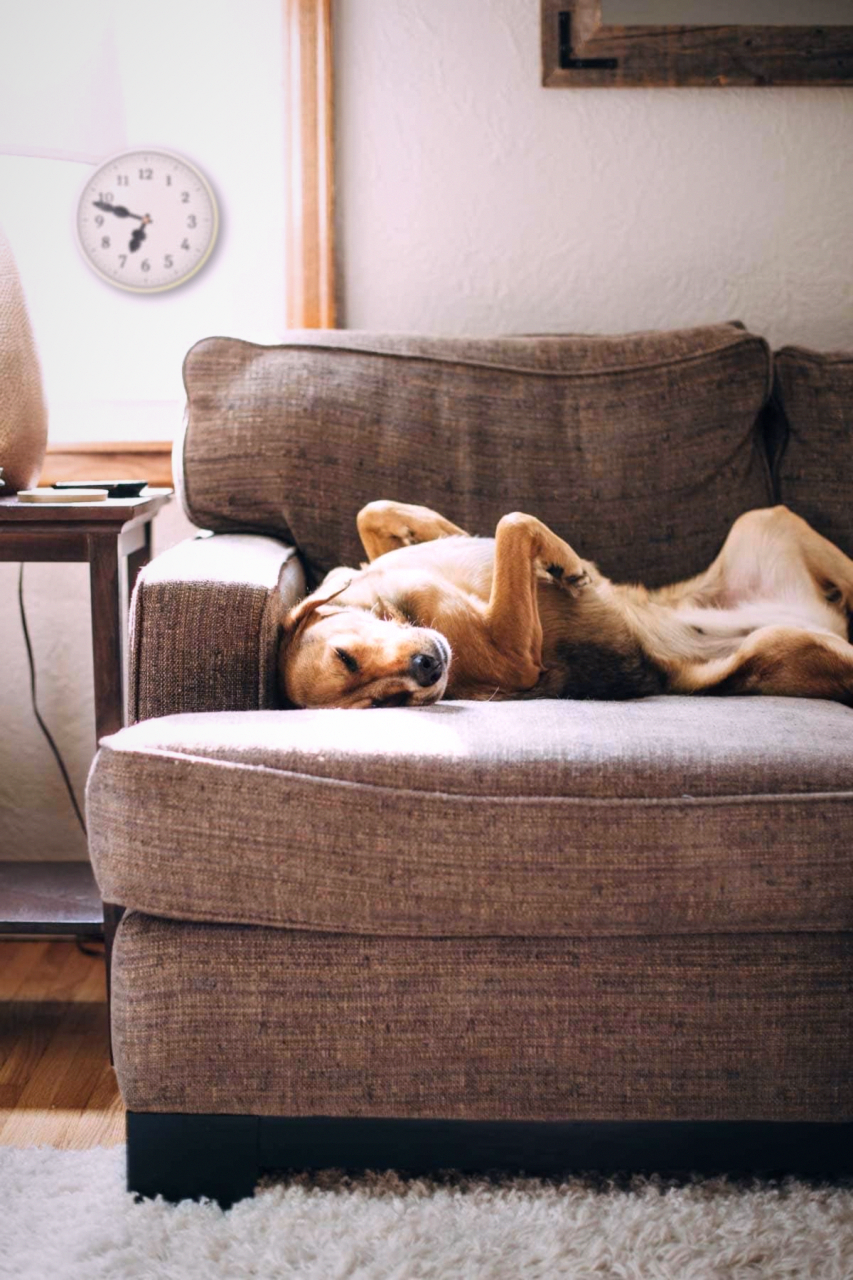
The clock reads **6:48**
